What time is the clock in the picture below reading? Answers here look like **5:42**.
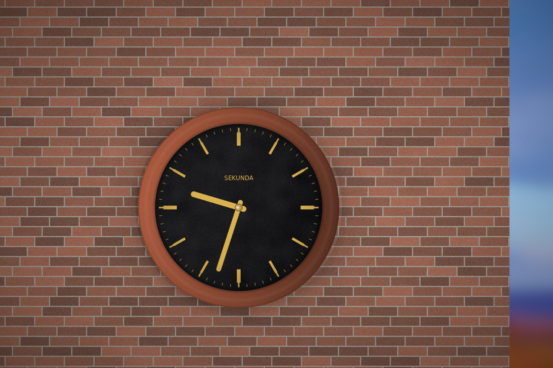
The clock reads **9:33**
